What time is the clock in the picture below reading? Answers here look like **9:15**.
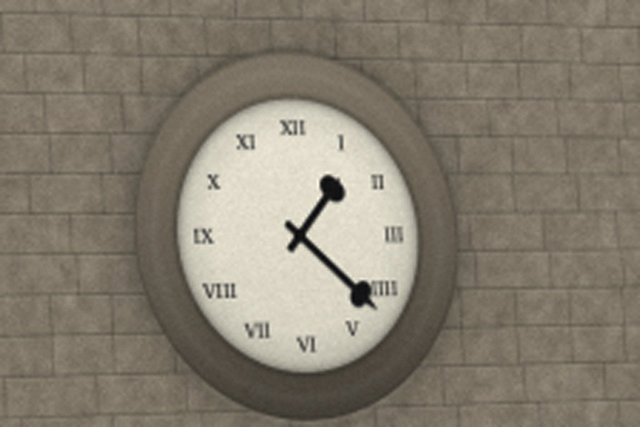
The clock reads **1:22**
